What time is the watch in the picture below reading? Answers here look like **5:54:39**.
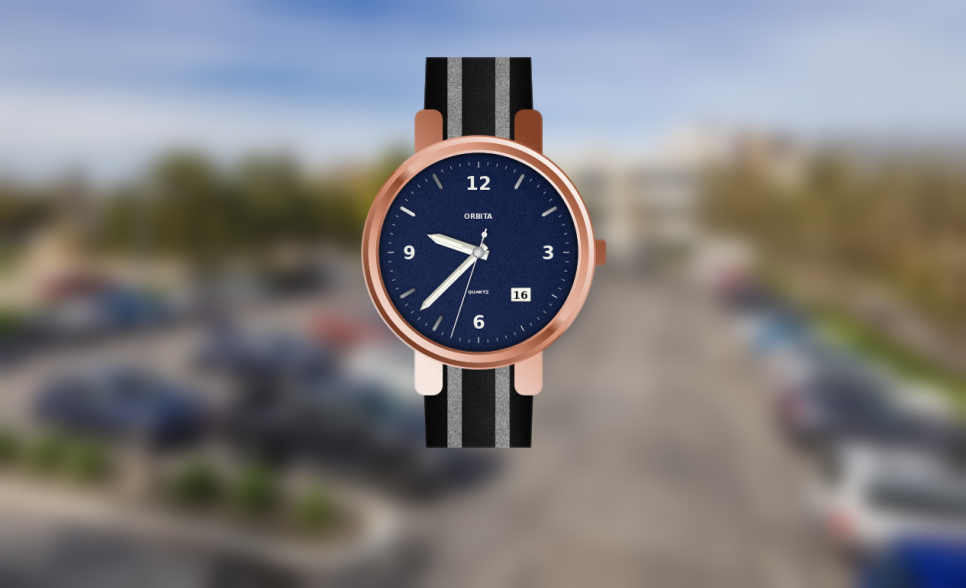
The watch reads **9:37:33**
